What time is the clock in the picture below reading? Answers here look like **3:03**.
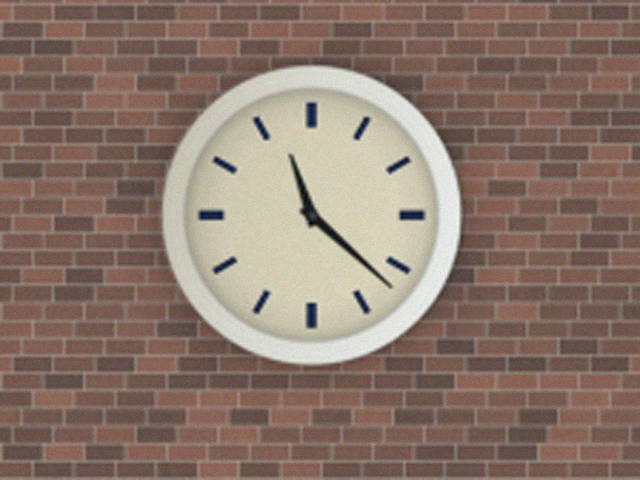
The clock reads **11:22**
